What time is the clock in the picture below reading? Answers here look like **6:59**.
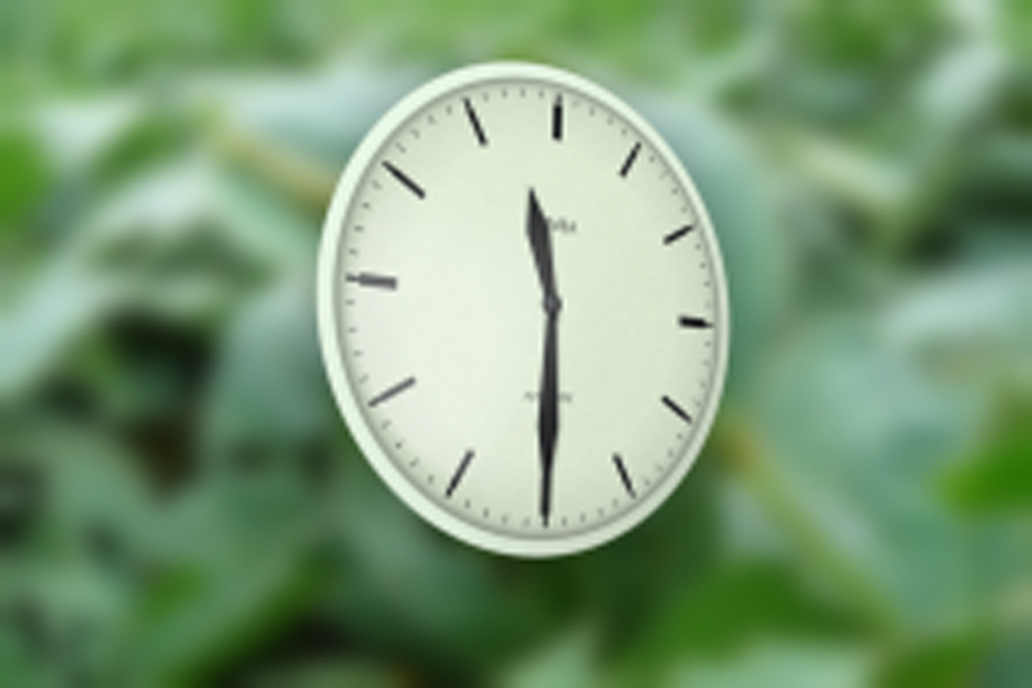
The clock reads **11:30**
